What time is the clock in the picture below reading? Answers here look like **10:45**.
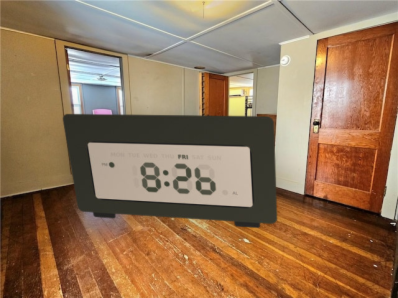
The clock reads **8:26**
